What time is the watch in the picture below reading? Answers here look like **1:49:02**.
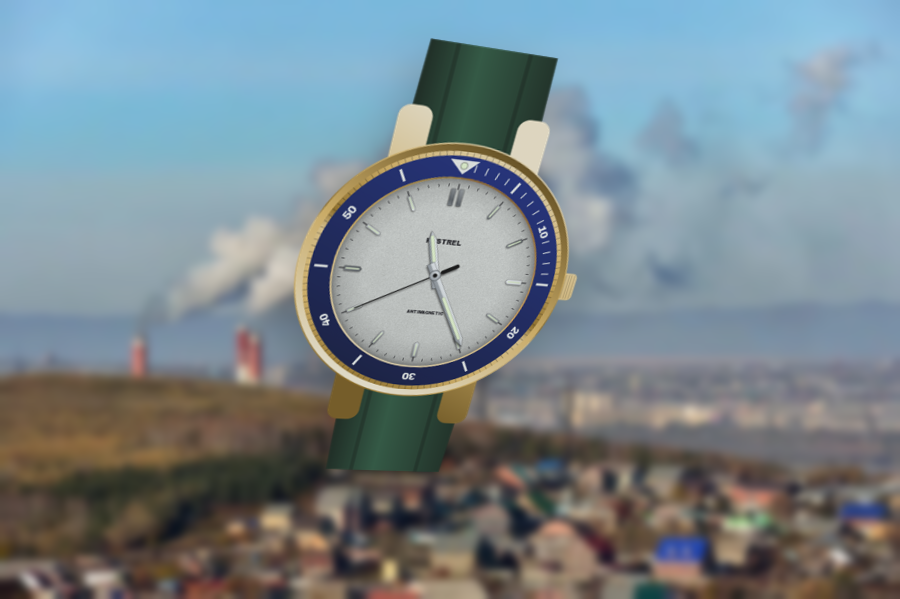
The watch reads **11:24:40**
